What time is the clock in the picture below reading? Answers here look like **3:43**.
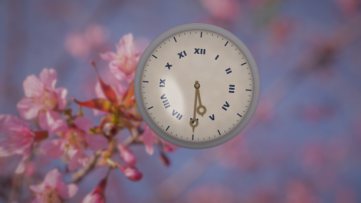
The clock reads **5:30**
